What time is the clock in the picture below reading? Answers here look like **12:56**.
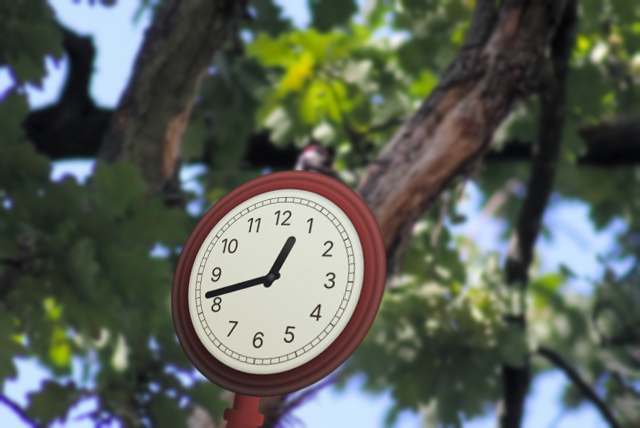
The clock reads **12:42**
